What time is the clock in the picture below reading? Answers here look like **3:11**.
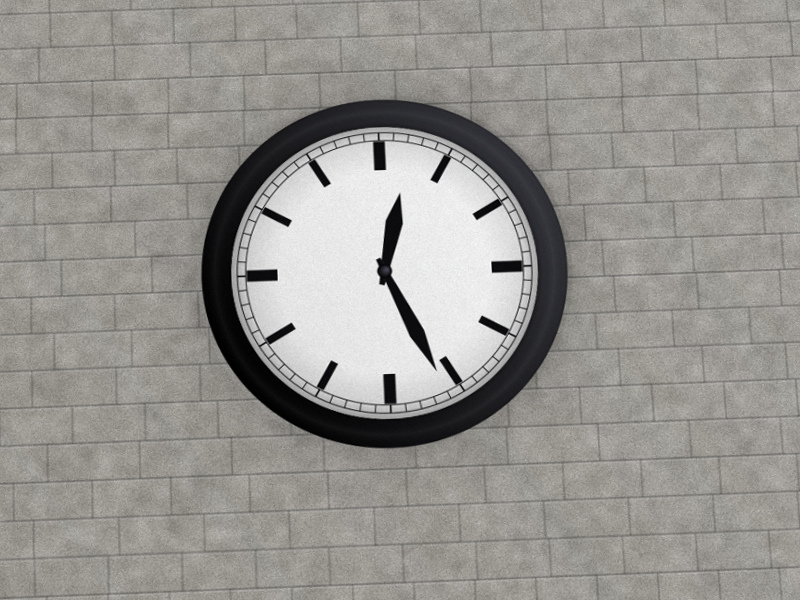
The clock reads **12:26**
